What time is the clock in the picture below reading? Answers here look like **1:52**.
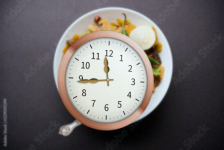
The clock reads **11:44**
